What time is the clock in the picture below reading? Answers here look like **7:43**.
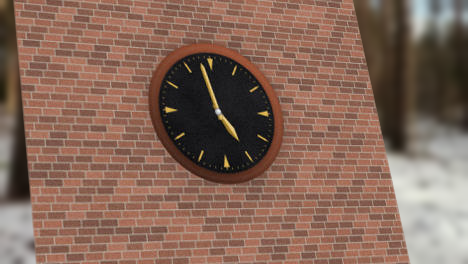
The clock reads **4:58**
